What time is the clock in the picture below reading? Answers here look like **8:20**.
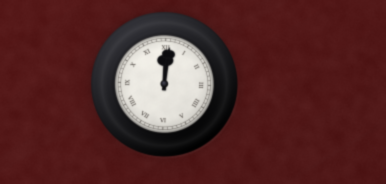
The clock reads **12:01**
